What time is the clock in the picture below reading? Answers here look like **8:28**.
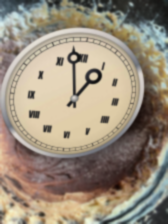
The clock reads **12:58**
